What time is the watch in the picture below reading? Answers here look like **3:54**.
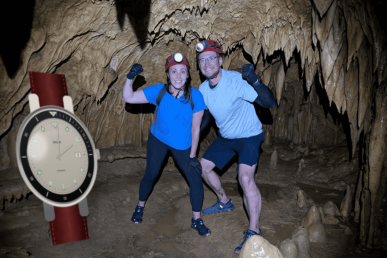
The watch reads **2:01**
